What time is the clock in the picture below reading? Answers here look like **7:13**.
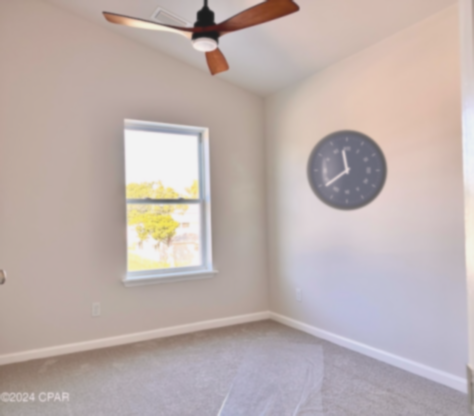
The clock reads **11:39**
